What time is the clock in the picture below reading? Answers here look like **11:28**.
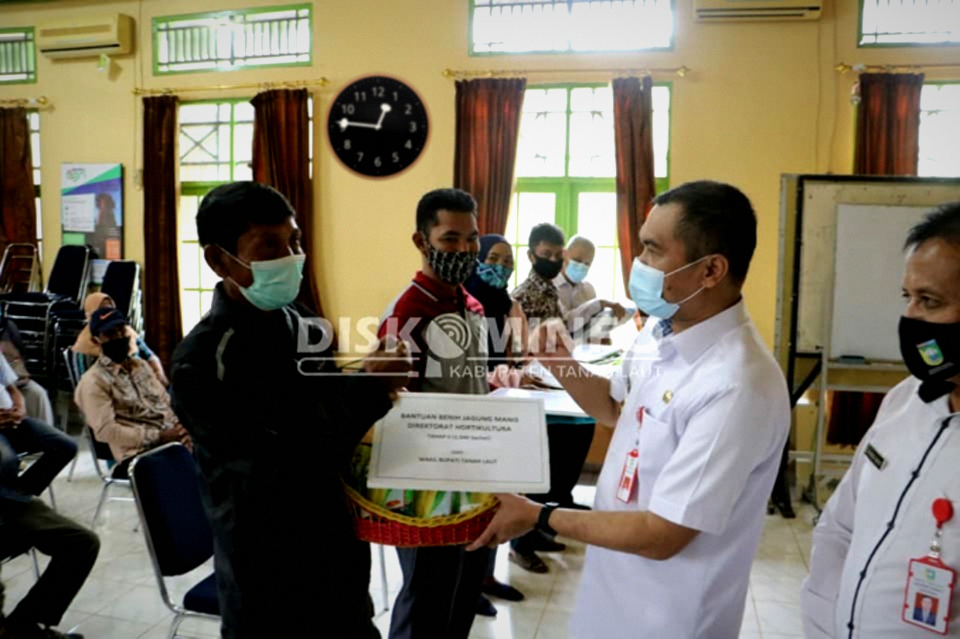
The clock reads **12:46**
